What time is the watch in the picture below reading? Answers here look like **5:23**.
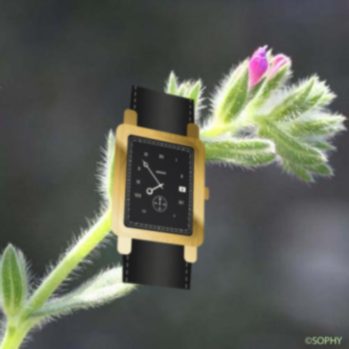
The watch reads **7:53**
